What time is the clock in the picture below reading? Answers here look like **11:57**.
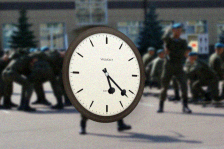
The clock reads **5:22**
